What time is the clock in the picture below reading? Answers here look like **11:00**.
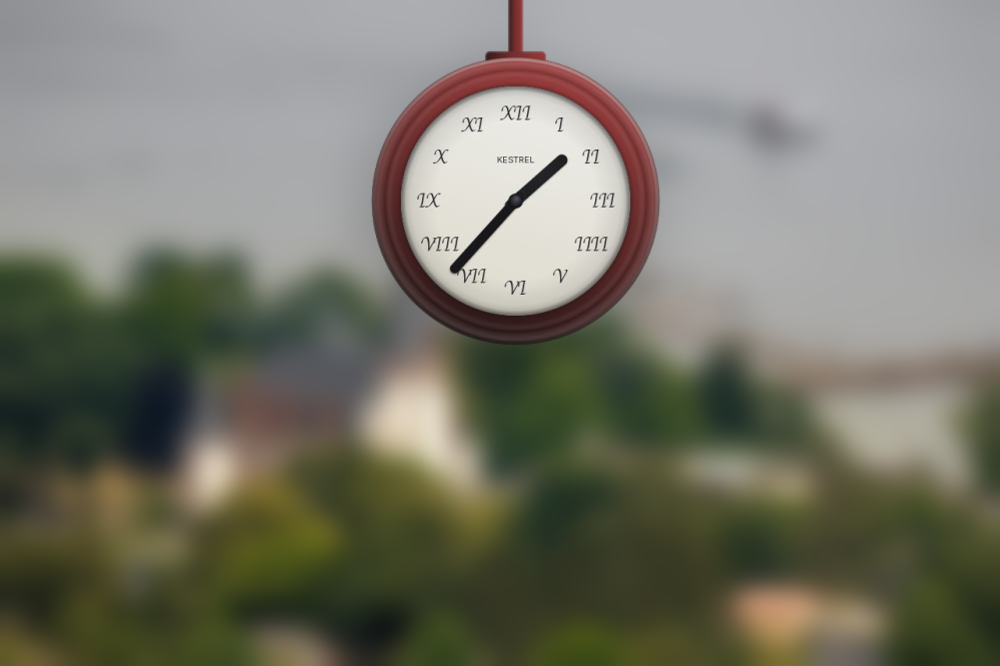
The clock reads **1:37**
